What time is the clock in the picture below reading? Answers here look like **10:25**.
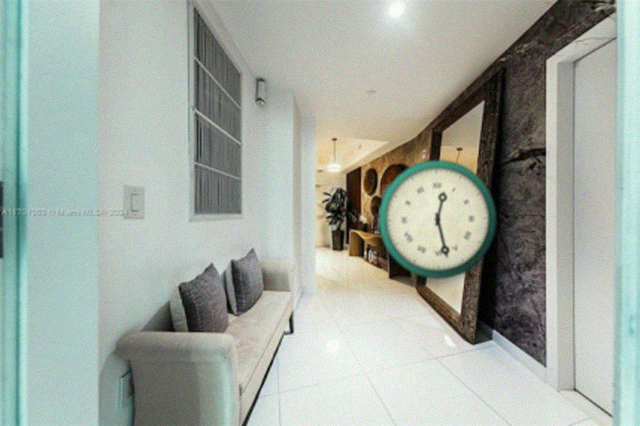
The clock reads **12:28**
